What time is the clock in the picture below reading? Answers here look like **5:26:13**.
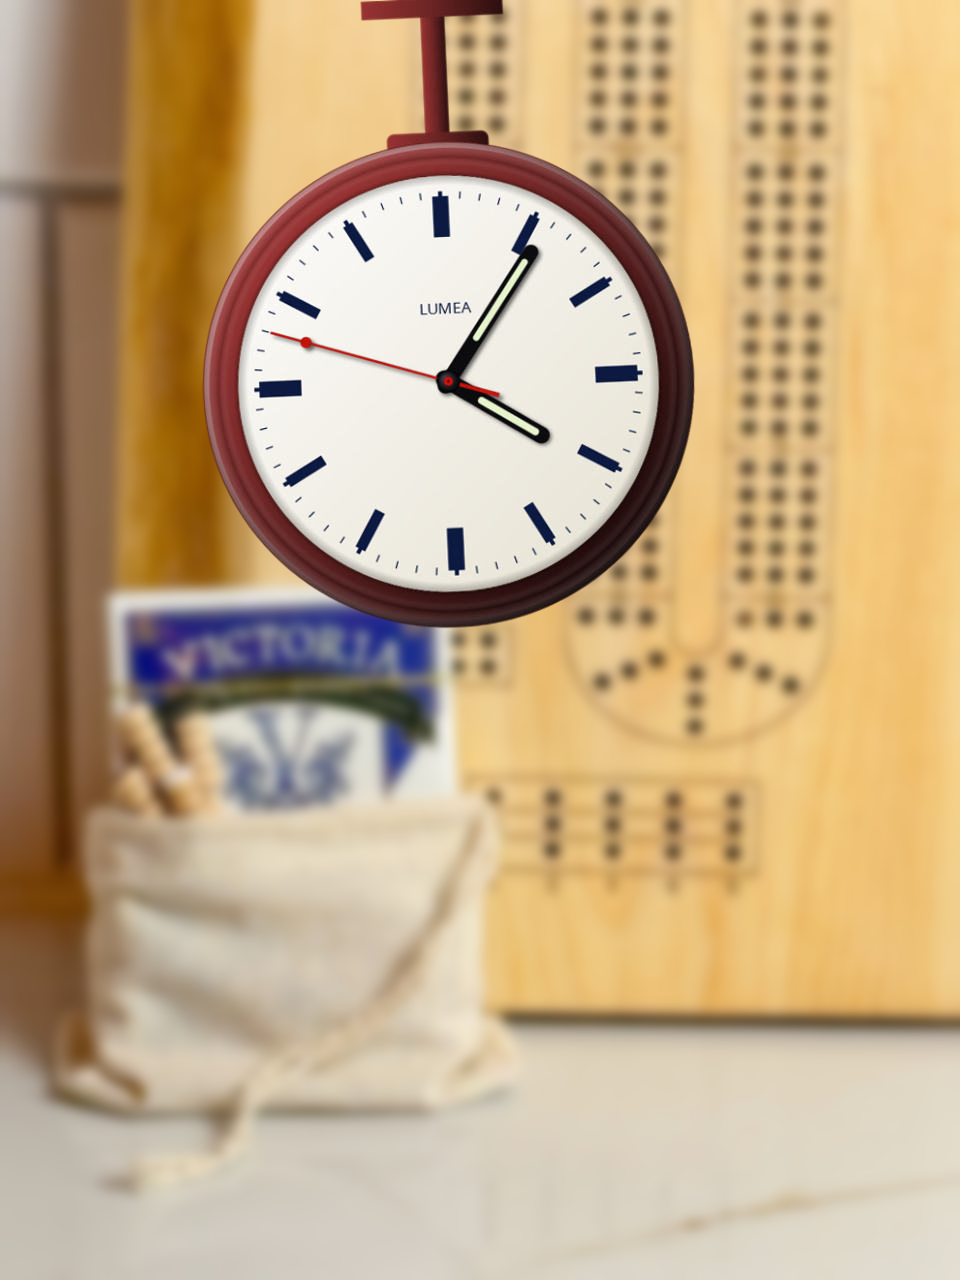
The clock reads **4:05:48**
